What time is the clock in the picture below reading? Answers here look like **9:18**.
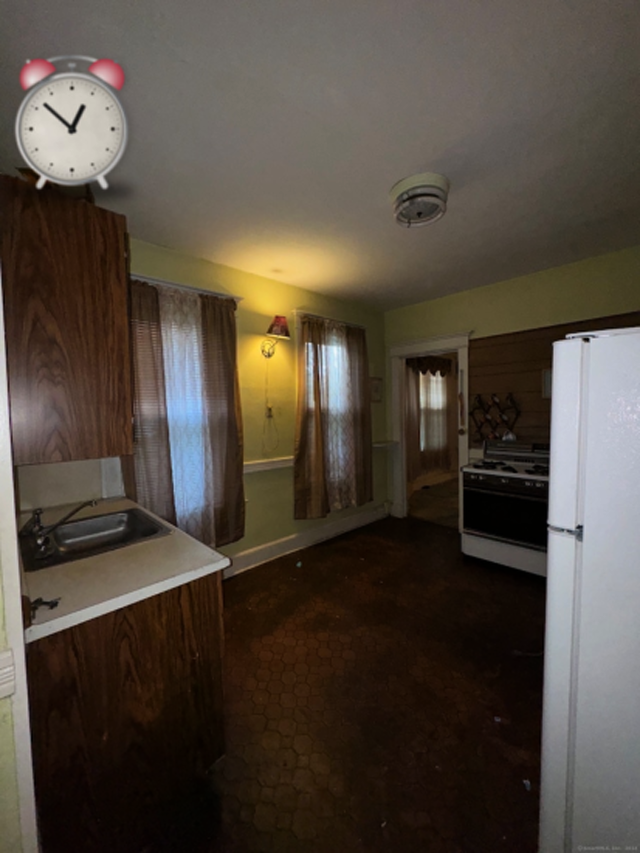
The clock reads **12:52**
